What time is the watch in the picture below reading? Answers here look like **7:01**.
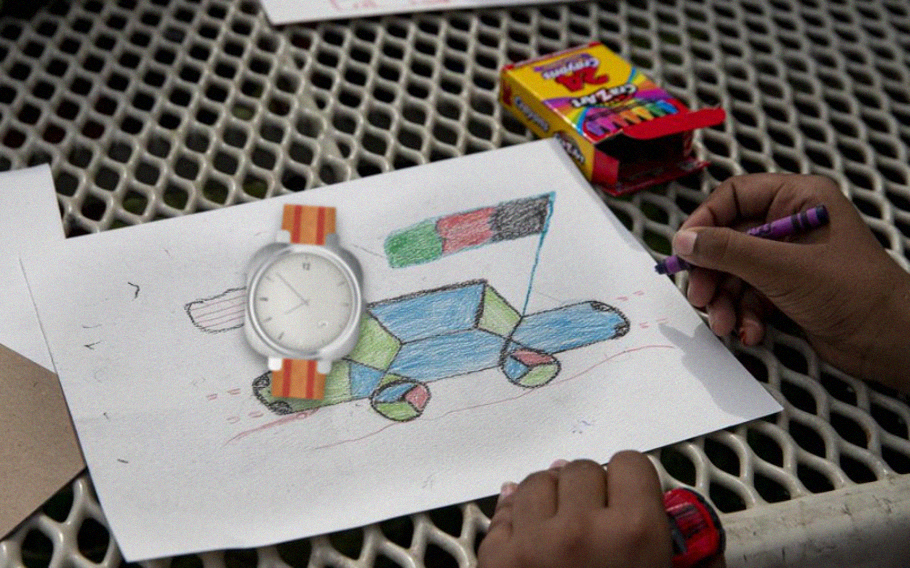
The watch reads **7:52**
